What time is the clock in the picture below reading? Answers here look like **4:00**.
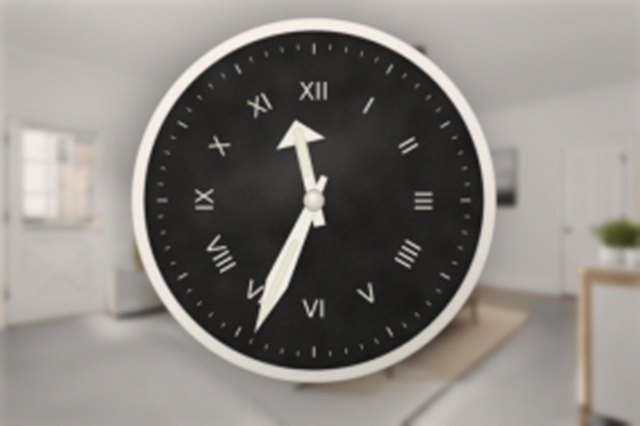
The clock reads **11:34**
